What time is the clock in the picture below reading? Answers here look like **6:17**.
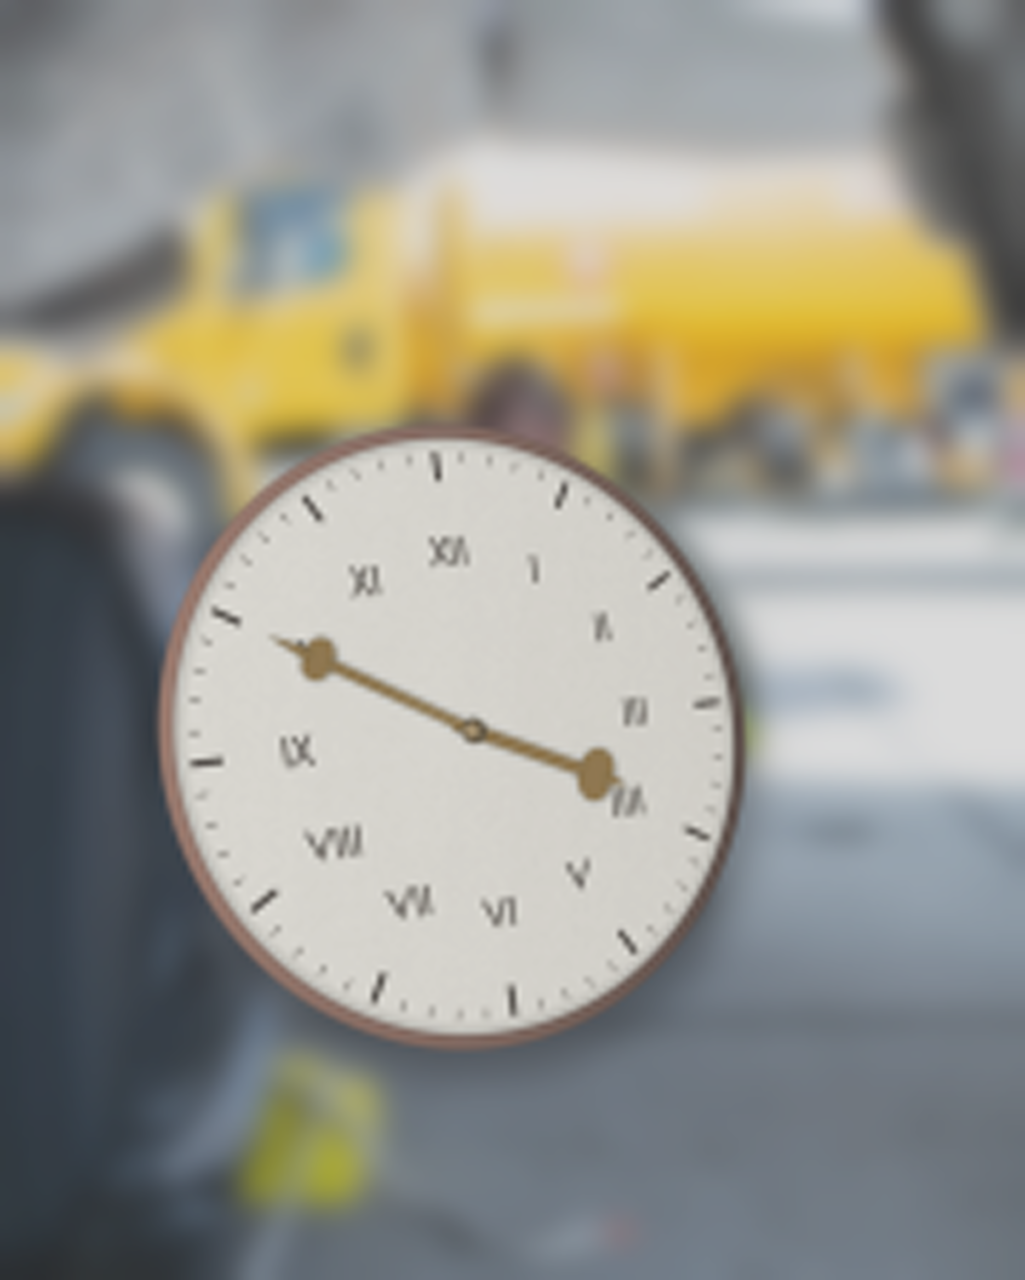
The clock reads **3:50**
